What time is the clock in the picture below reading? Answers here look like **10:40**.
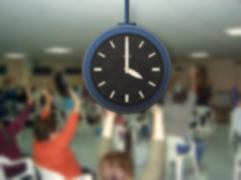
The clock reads **4:00**
